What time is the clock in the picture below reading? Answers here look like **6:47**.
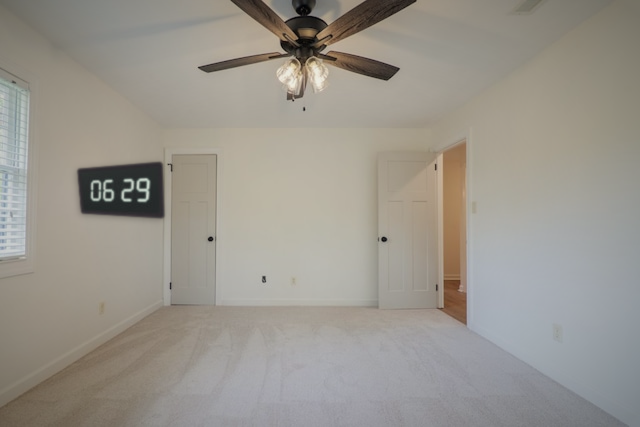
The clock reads **6:29**
